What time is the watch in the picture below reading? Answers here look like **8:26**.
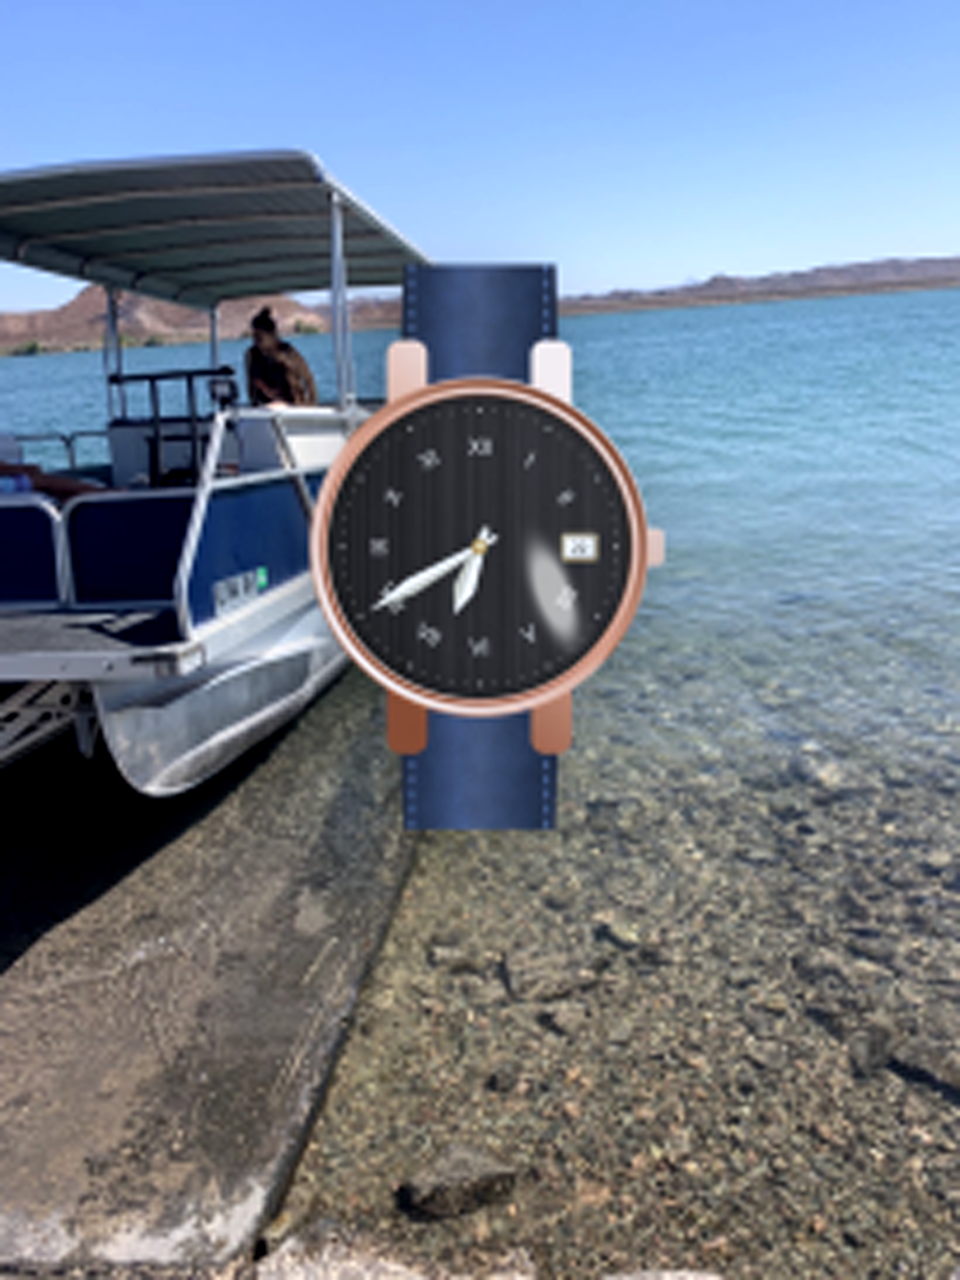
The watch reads **6:40**
